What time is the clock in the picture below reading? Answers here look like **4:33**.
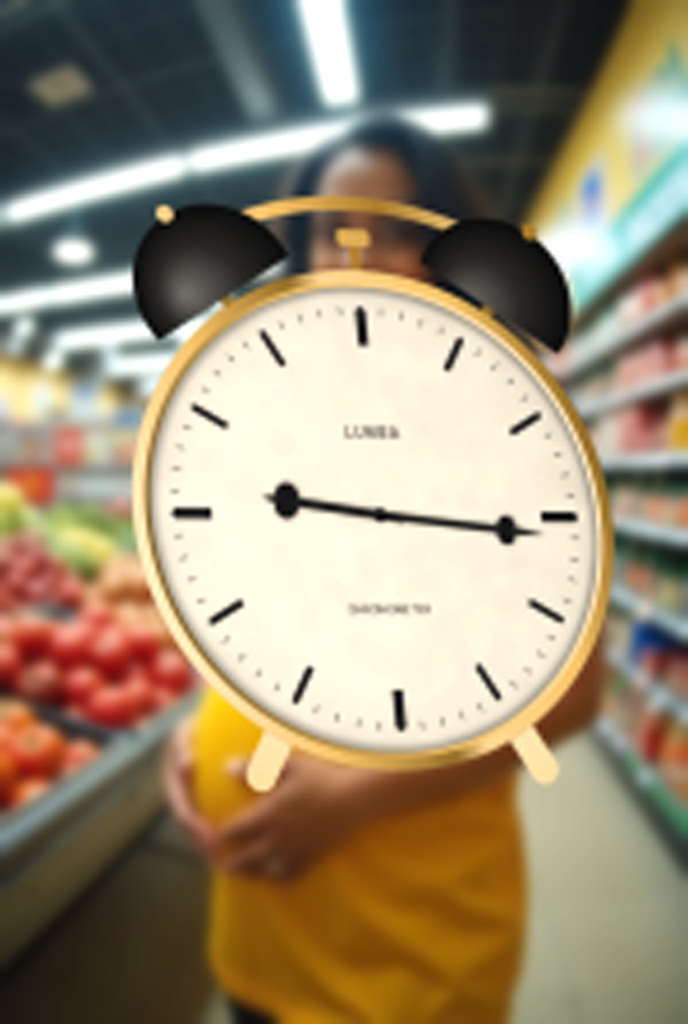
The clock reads **9:16**
